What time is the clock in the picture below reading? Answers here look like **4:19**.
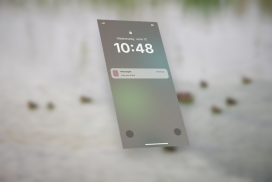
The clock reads **10:48**
